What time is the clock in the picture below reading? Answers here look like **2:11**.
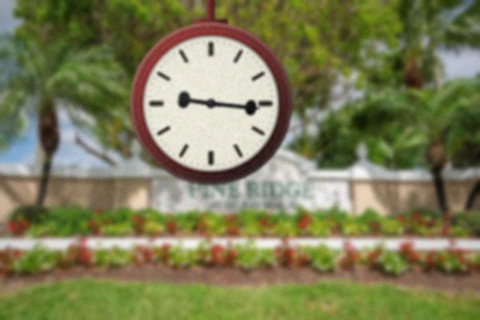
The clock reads **9:16**
